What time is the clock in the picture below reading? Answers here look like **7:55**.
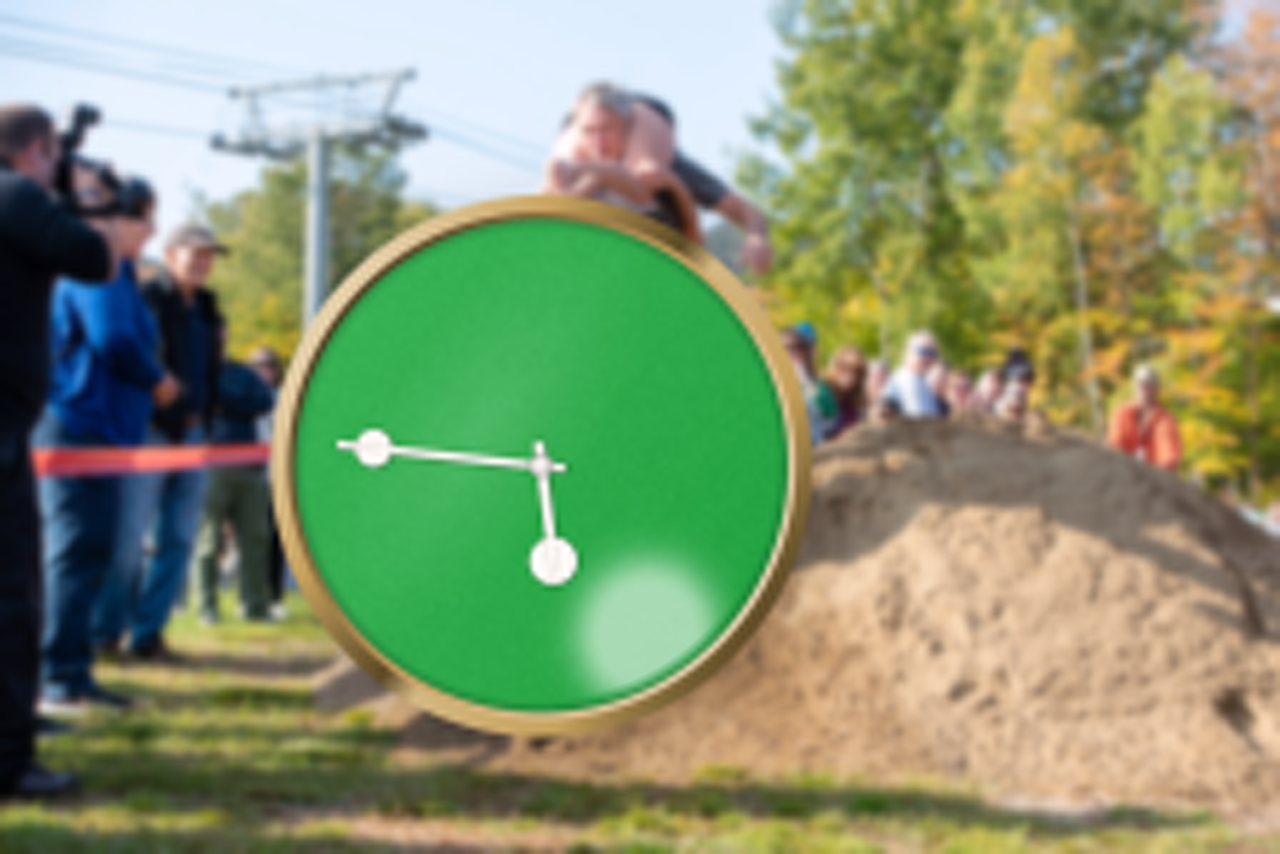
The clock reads **5:46**
